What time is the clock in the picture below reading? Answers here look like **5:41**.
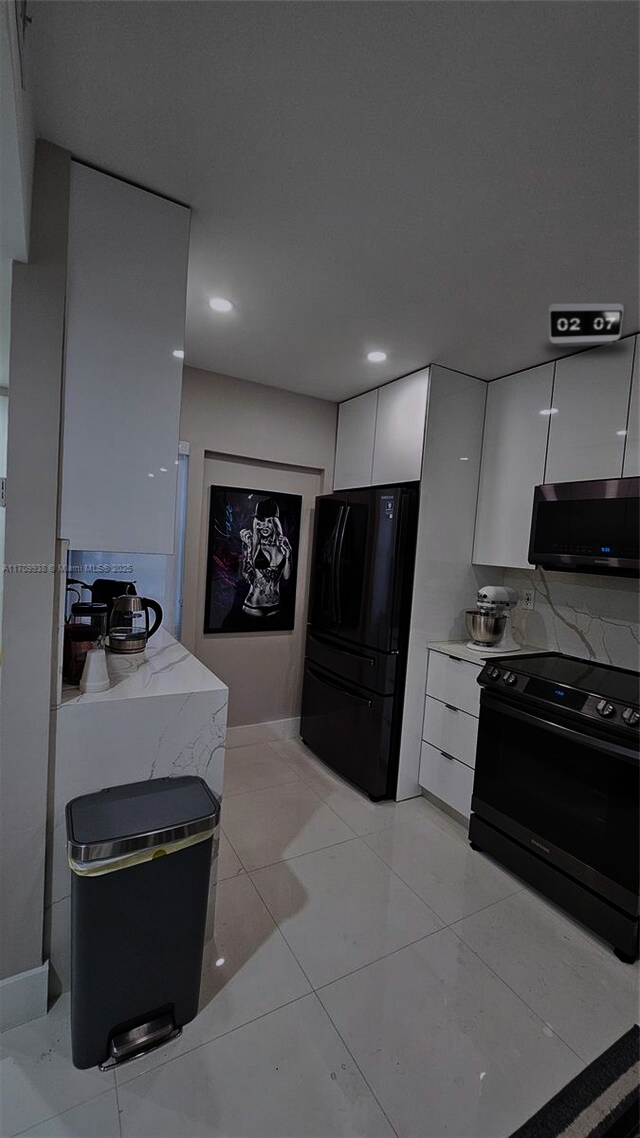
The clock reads **2:07**
